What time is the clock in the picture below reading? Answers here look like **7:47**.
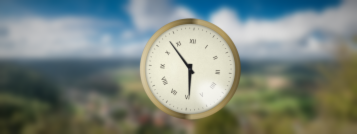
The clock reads **5:53**
